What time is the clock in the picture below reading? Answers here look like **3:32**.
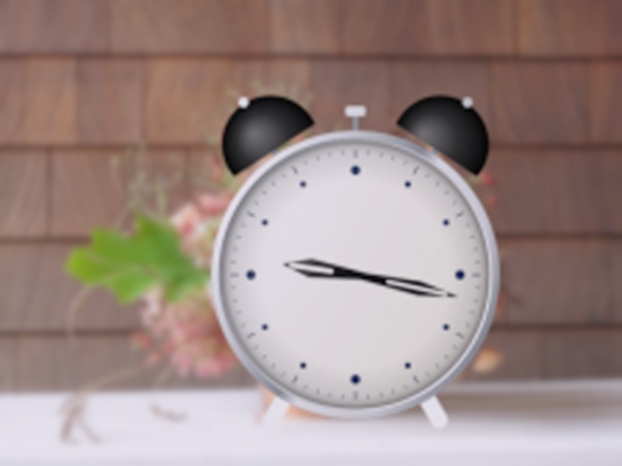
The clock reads **9:17**
